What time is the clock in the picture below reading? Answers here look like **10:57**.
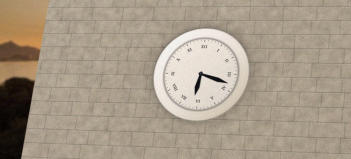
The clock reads **6:18**
